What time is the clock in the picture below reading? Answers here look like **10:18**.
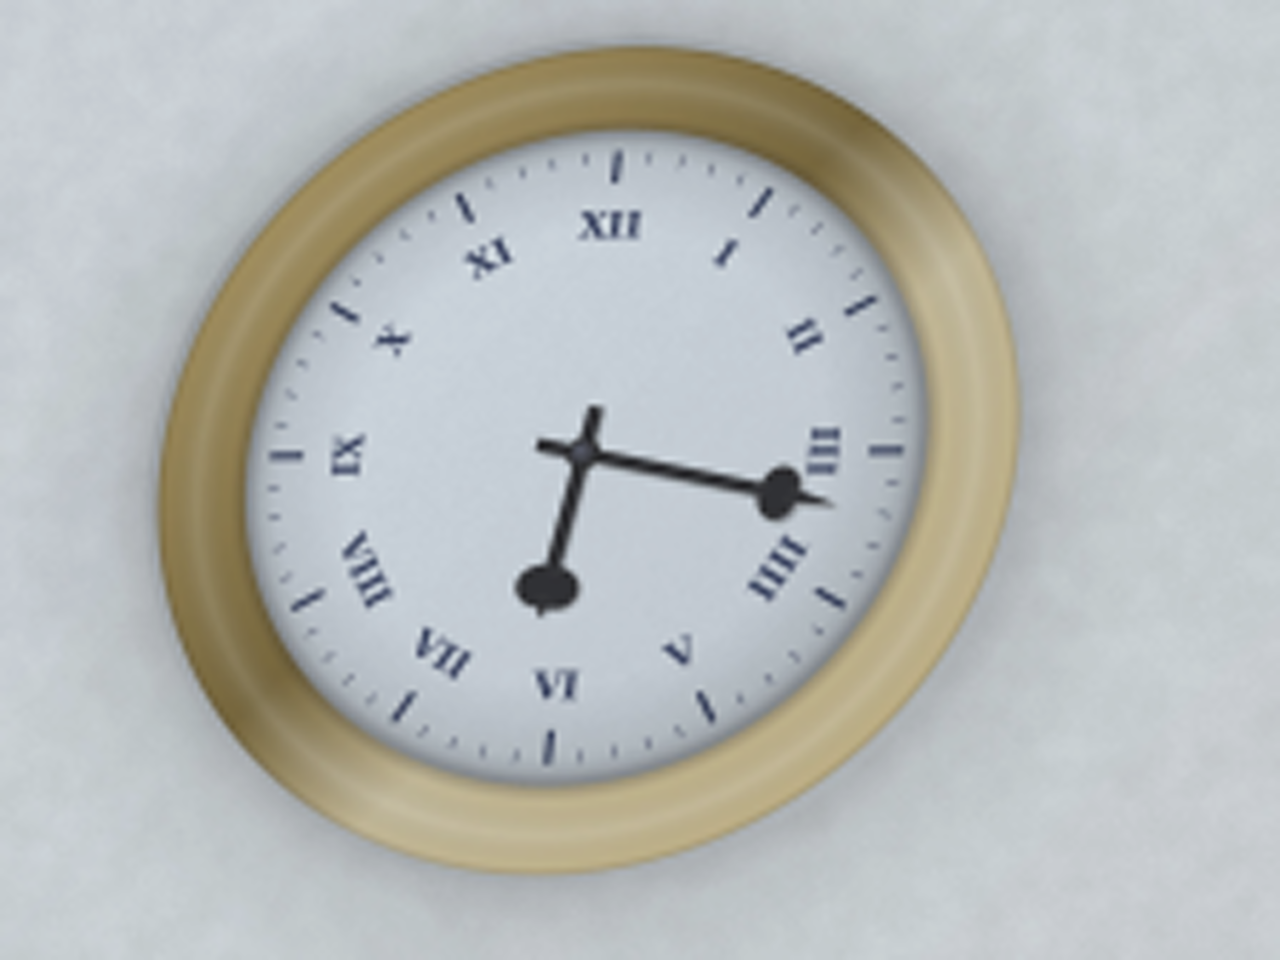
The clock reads **6:17**
